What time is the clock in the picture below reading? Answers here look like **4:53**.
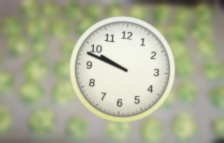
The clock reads **9:48**
